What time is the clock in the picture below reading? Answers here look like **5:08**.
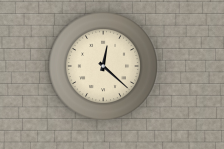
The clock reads **12:22**
